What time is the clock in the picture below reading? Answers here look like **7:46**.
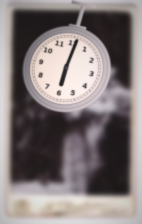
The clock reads **6:01**
